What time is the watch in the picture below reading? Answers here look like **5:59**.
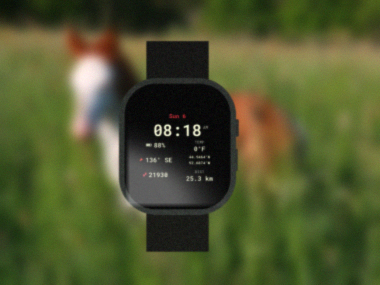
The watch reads **8:18**
